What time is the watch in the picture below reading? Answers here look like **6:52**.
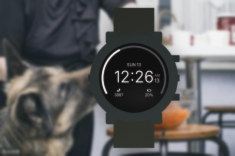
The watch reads **12:26**
